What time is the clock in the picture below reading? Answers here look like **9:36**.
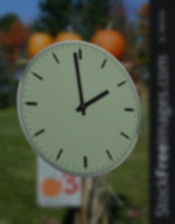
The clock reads **1:59**
